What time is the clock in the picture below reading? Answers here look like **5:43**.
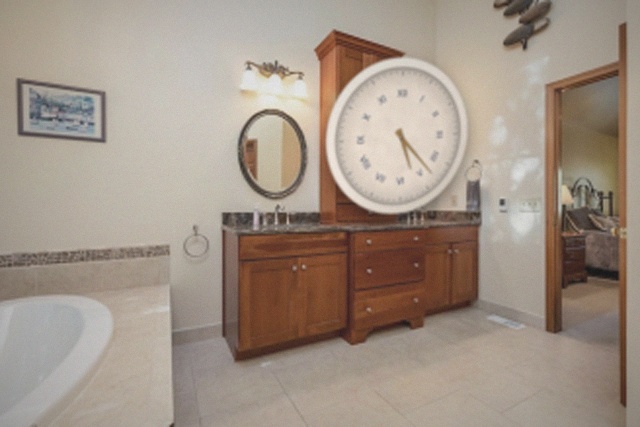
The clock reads **5:23**
